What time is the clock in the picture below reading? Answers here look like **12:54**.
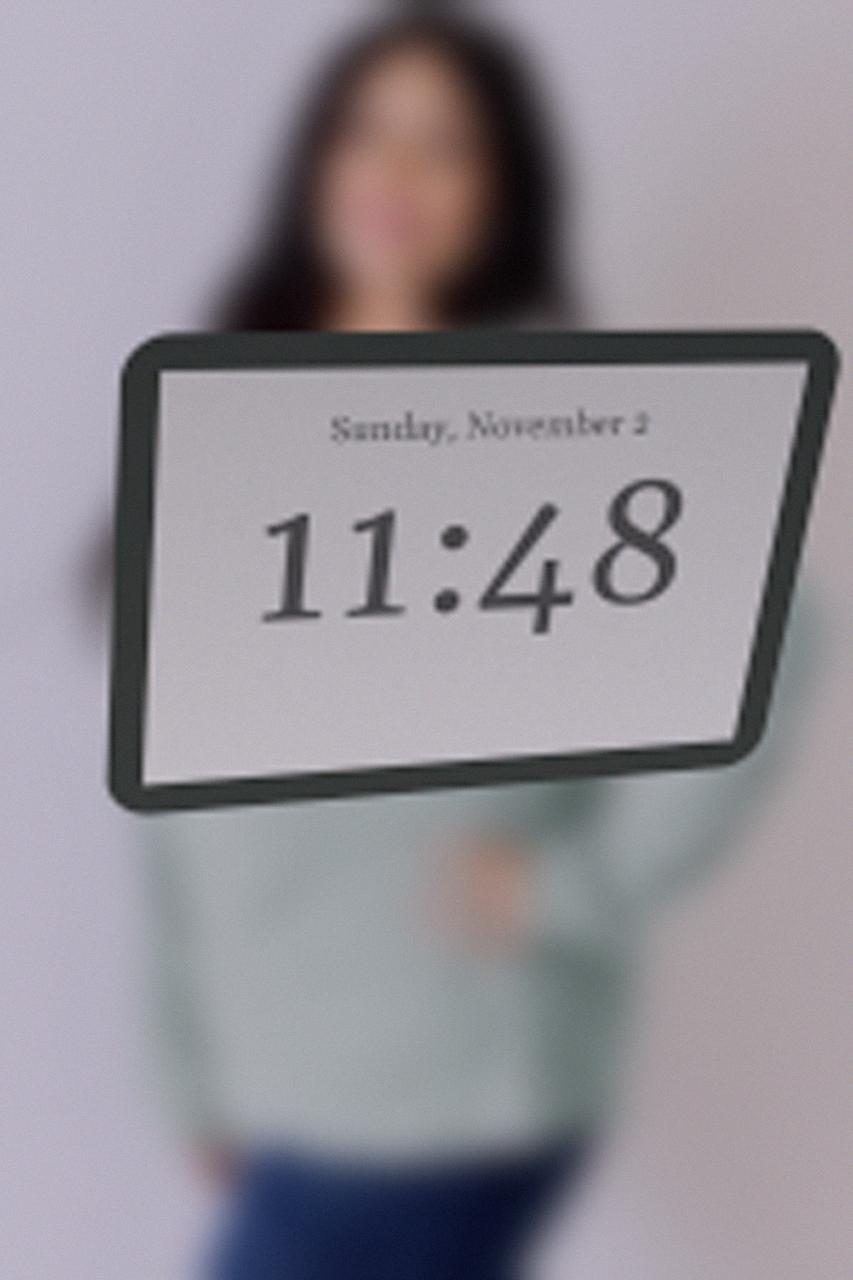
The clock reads **11:48**
